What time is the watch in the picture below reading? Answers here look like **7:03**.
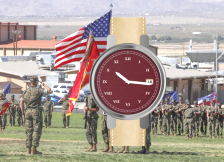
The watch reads **10:16**
